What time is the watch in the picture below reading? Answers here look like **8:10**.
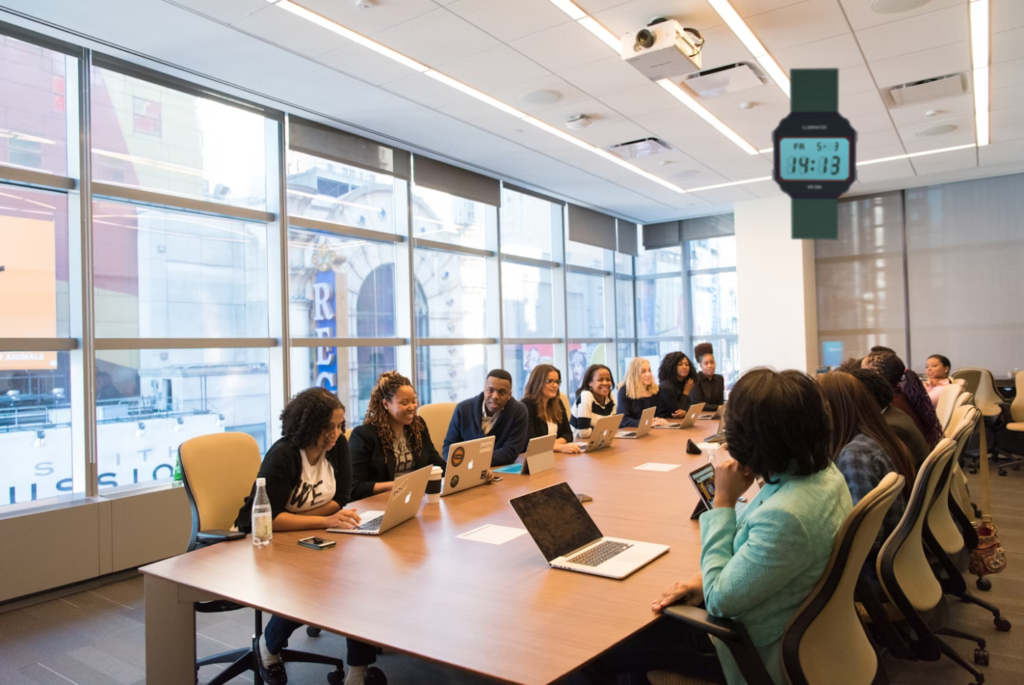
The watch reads **14:13**
